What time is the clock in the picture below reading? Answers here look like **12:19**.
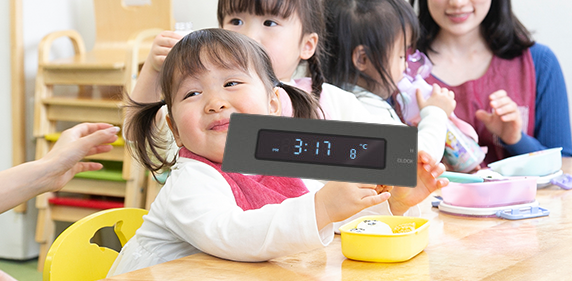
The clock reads **3:17**
